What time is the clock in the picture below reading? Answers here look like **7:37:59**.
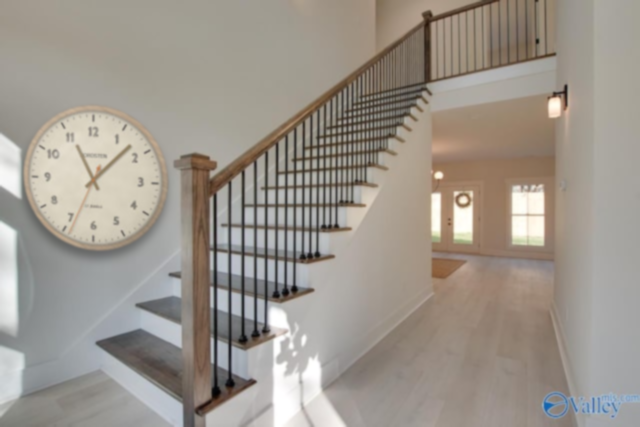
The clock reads **11:07:34**
